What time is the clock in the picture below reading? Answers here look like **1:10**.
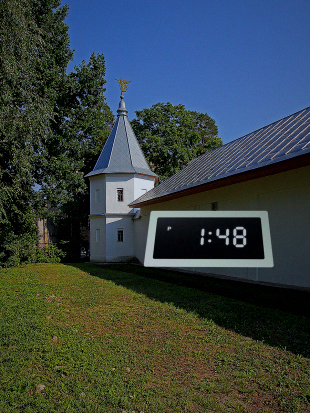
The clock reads **1:48**
